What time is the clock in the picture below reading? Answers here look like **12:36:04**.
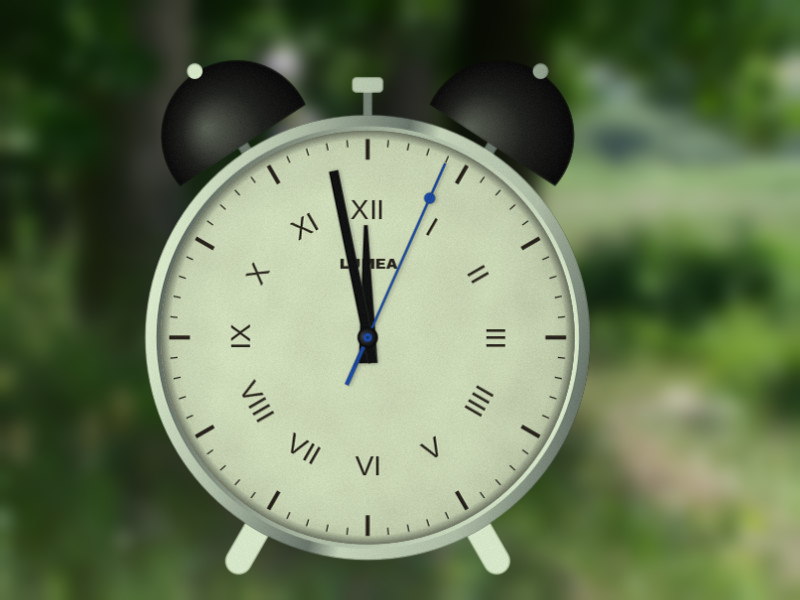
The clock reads **11:58:04**
